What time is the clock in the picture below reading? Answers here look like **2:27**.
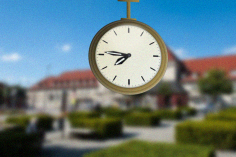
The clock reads **7:46**
